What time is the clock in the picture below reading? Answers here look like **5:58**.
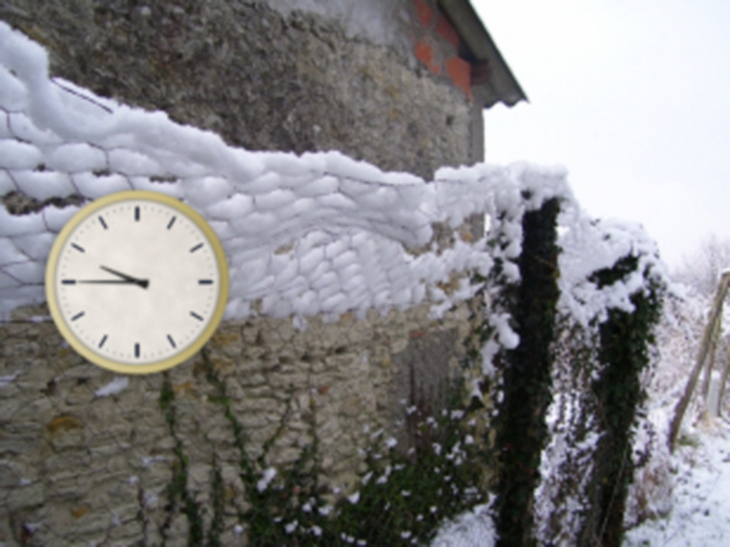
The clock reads **9:45**
